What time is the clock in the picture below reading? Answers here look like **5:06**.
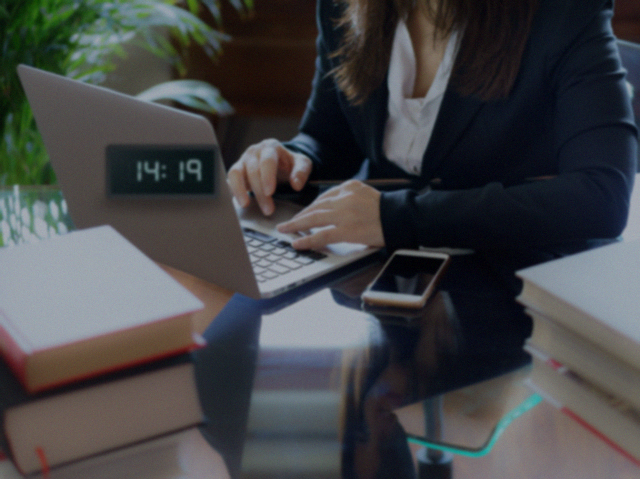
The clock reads **14:19**
